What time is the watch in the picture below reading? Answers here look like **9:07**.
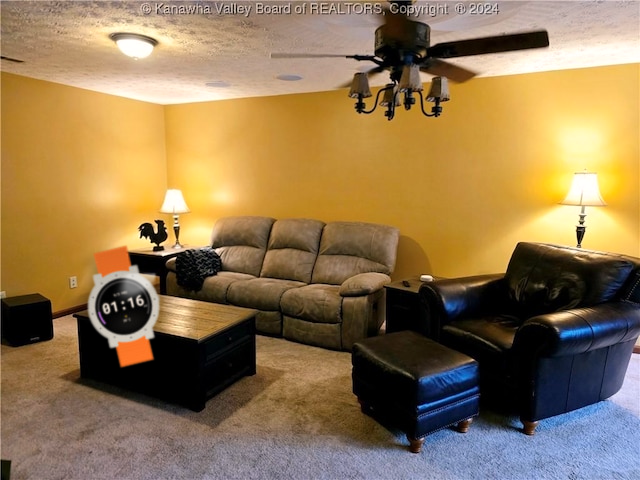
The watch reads **1:16**
